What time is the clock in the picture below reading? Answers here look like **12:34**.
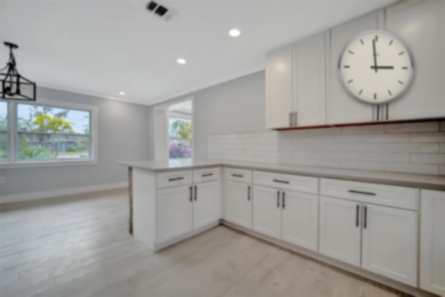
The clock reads **2:59**
